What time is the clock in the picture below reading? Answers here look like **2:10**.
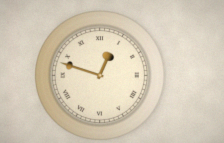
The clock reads **12:48**
